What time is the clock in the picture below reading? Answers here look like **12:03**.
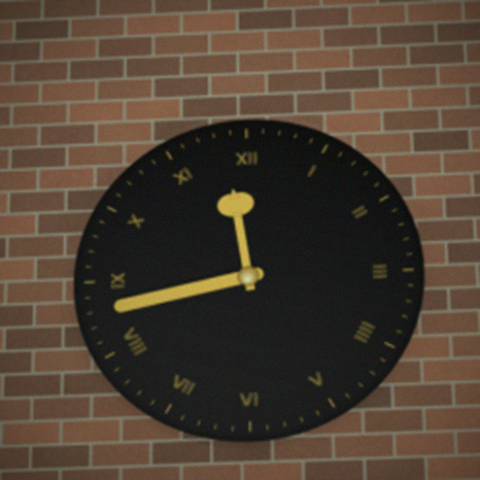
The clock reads **11:43**
